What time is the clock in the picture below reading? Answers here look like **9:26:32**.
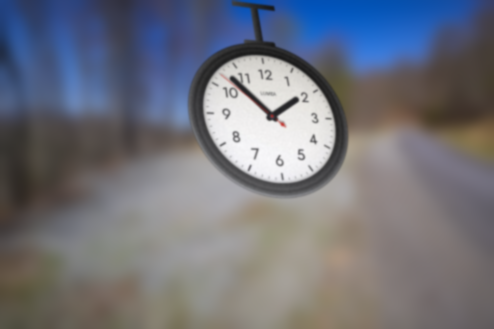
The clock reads **1:52:52**
